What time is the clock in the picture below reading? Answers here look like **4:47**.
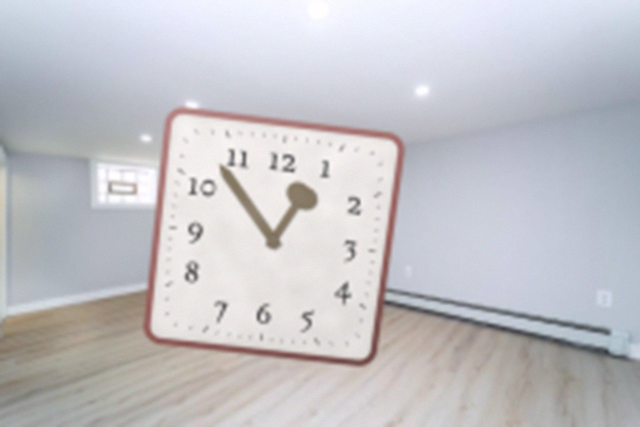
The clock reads **12:53**
